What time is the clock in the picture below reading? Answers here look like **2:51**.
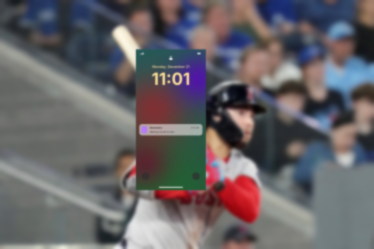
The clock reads **11:01**
